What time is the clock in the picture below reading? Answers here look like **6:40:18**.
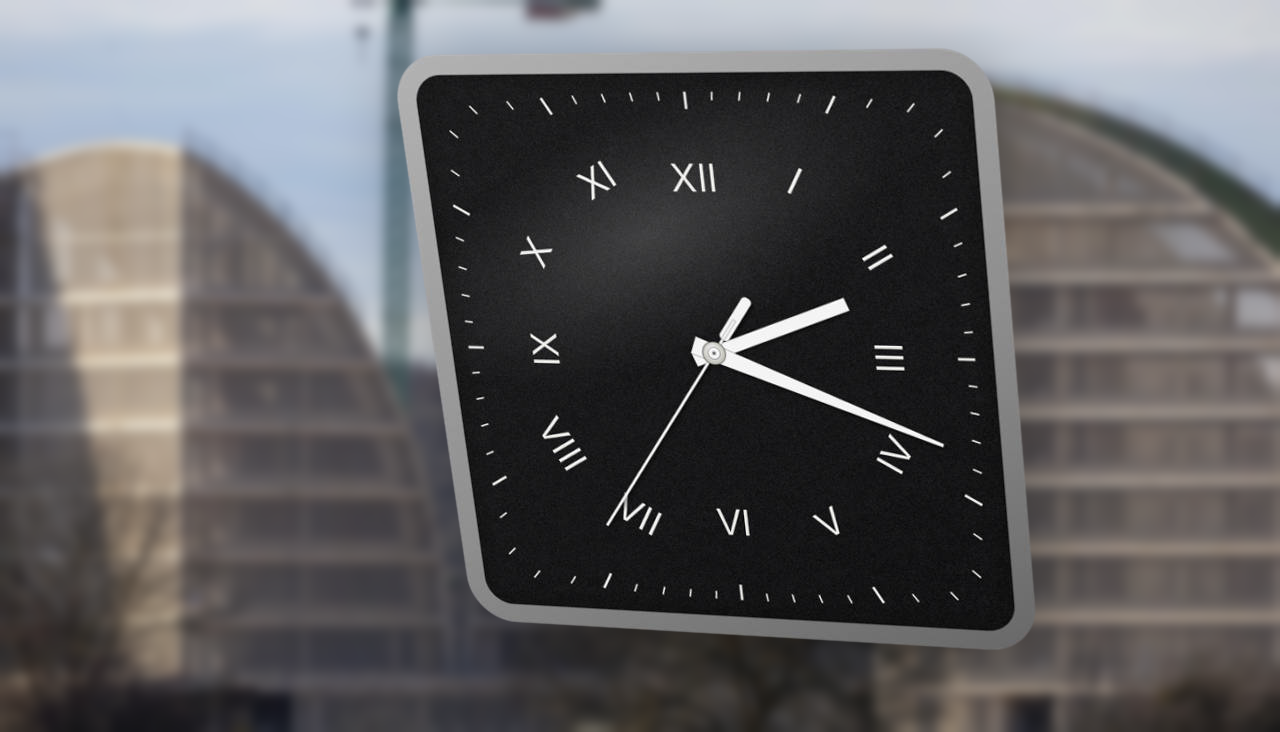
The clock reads **2:18:36**
